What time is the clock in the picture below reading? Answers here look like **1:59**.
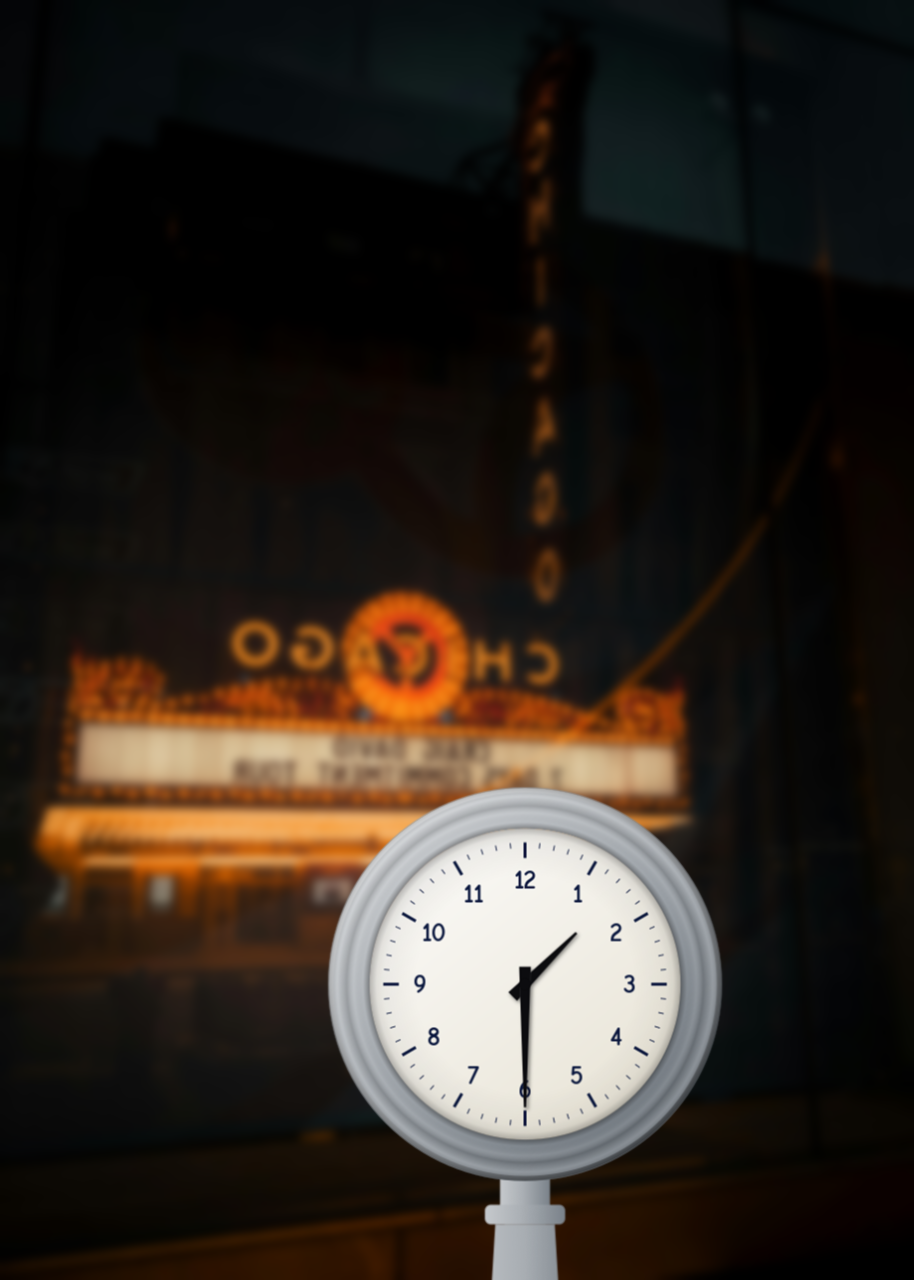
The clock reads **1:30**
